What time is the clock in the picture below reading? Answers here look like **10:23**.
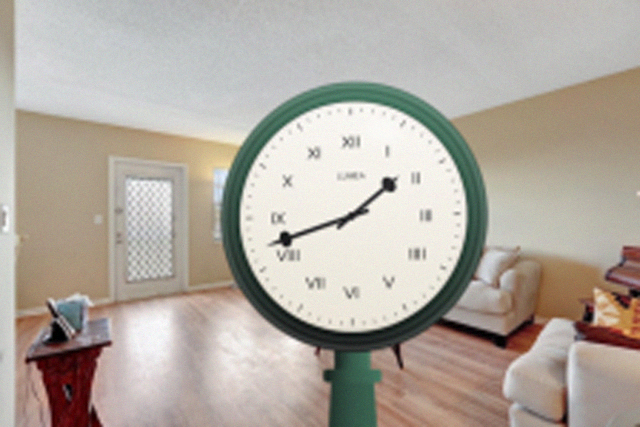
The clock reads **1:42**
